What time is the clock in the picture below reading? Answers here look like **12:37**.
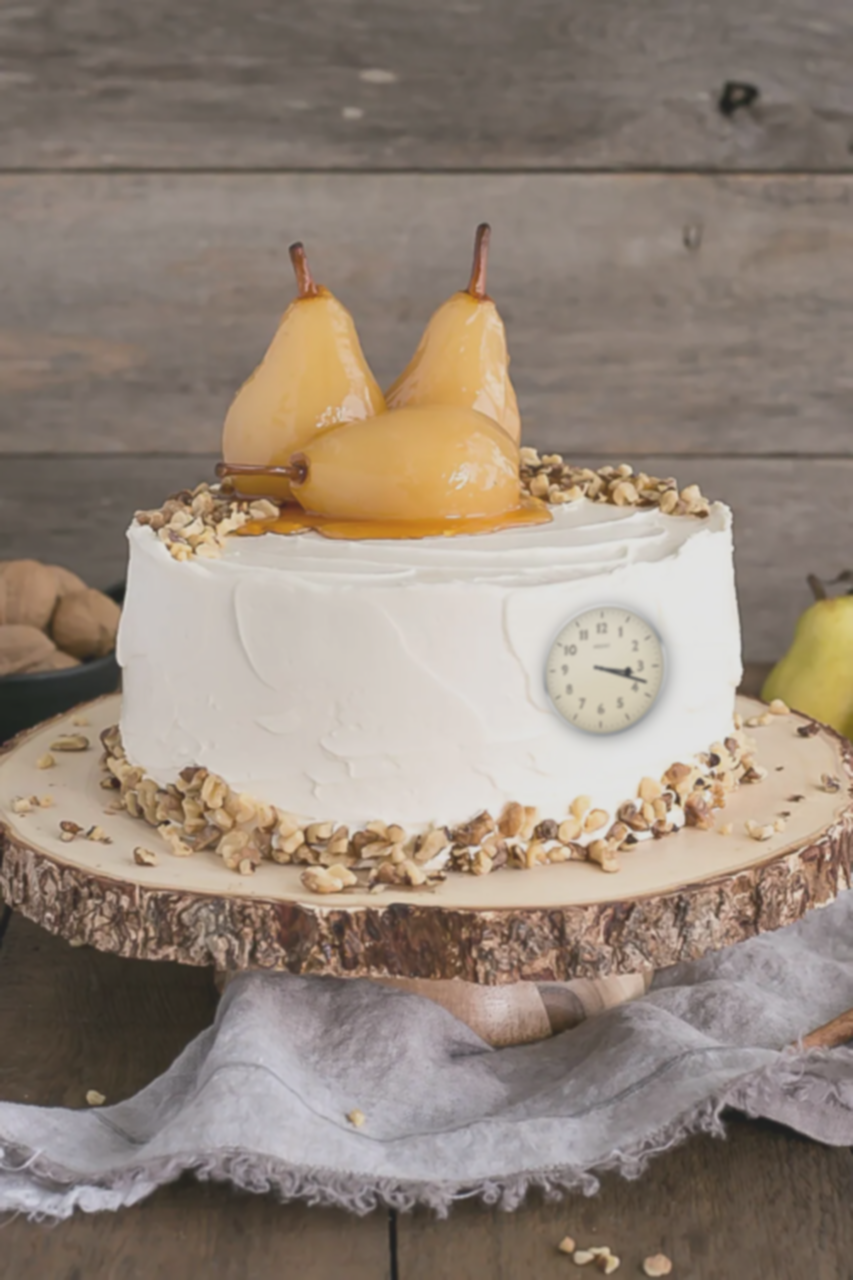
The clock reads **3:18**
